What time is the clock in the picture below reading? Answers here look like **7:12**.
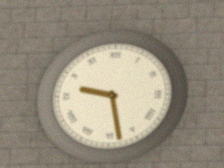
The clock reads **9:28**
